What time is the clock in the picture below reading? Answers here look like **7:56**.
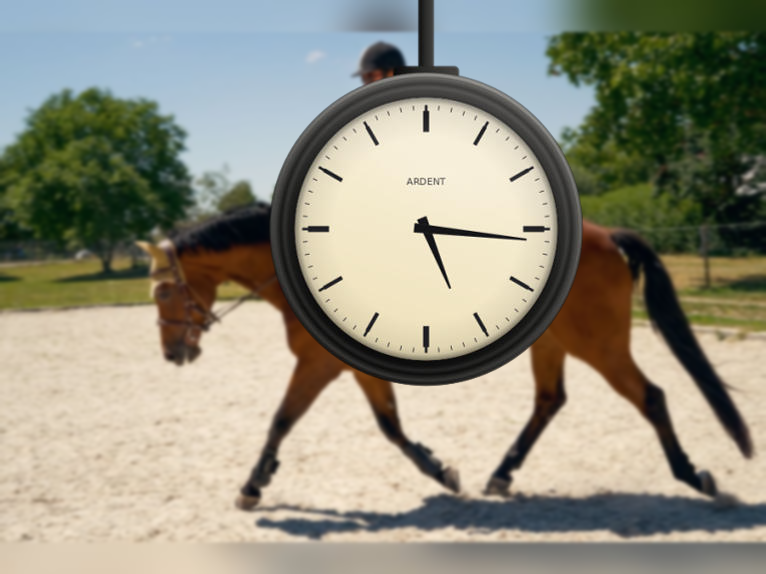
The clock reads **5:16**
